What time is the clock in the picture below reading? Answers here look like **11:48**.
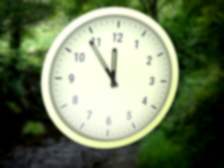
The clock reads **11:54**
